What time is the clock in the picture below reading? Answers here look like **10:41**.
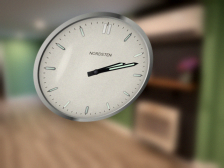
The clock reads **2:12**
